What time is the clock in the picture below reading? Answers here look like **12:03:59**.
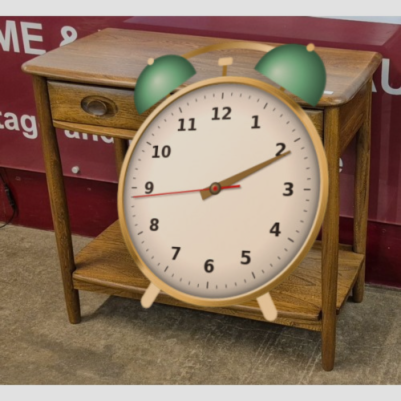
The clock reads **2:10:44**
